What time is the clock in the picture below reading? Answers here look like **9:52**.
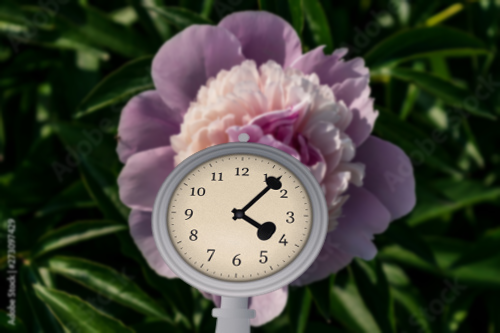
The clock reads **4:07**
